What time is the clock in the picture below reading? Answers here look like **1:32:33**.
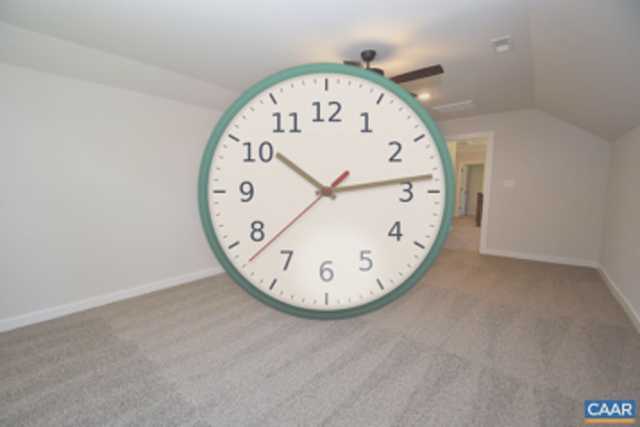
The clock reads **10:13:38**
